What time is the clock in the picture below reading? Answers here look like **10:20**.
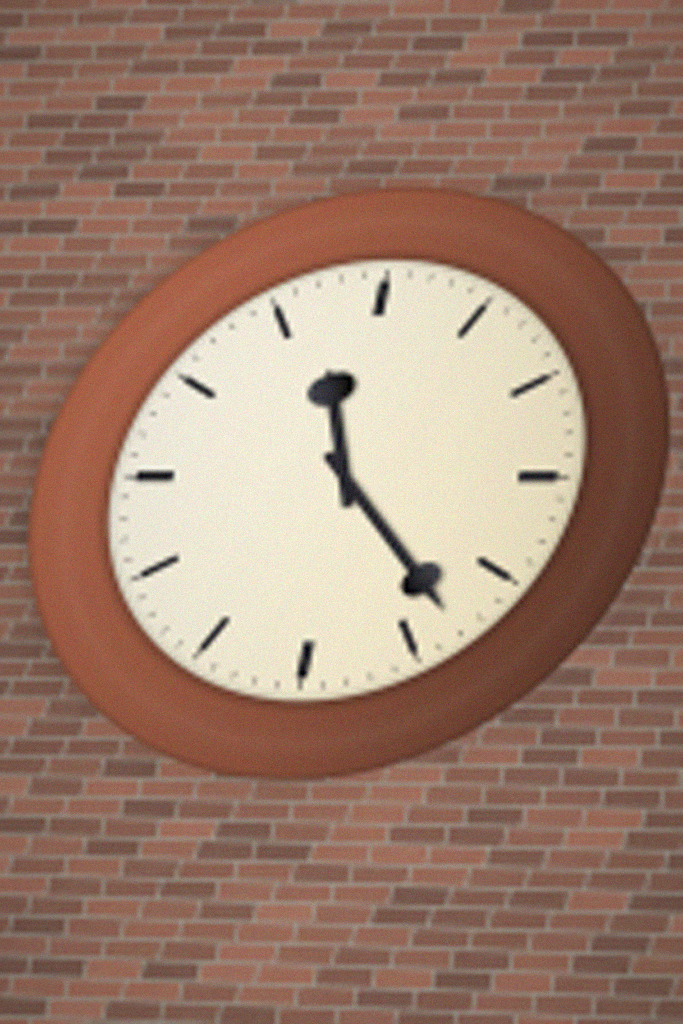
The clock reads **11:23**
